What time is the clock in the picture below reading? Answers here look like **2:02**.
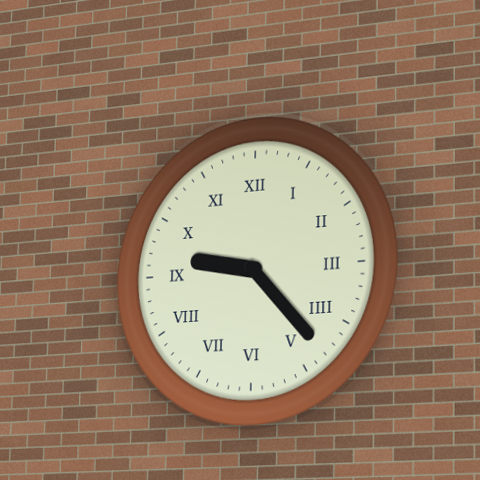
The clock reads **9:23**
